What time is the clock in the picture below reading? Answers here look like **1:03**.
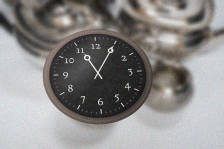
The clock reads **11:05**
